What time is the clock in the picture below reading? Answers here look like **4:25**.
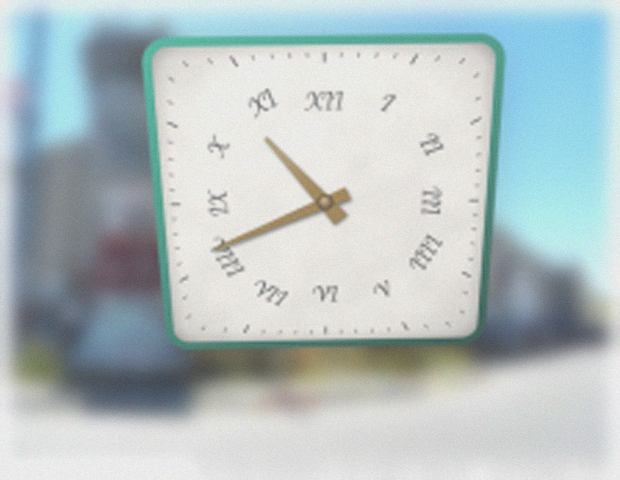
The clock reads **10:41**
